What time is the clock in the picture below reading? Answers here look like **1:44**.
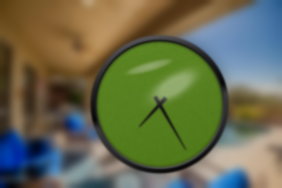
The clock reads **7:25**
